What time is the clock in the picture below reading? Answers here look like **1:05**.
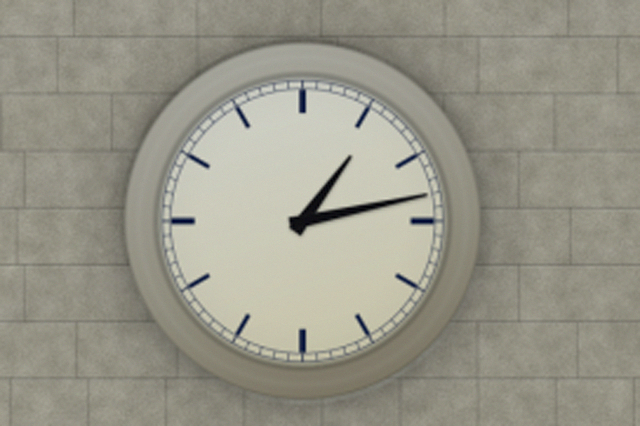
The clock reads **1:13**
